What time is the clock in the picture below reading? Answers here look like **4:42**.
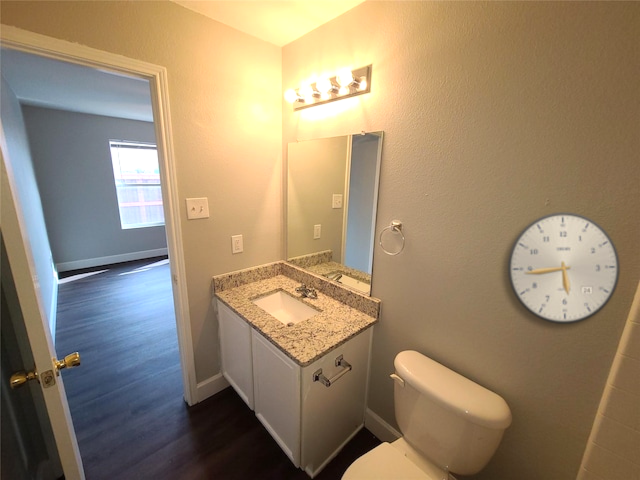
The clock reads **5:44**
